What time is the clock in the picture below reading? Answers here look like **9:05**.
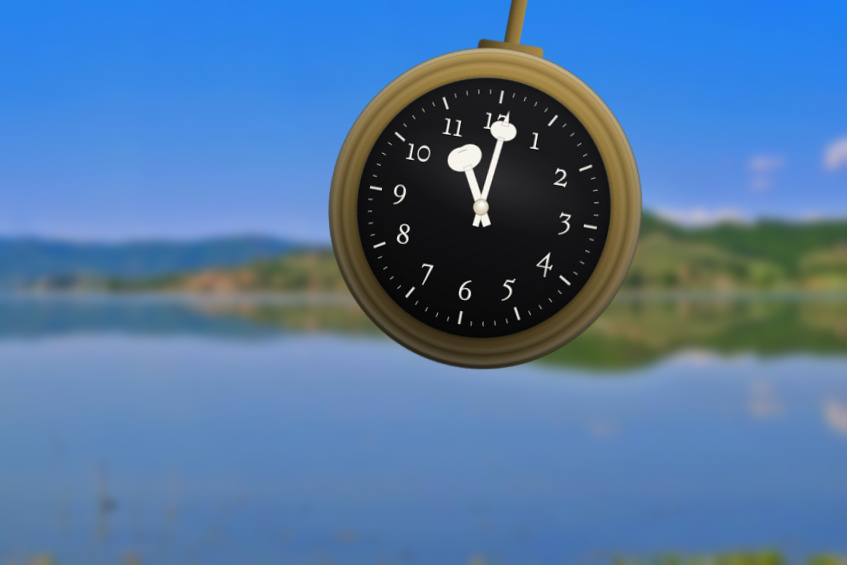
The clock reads **11:01**
